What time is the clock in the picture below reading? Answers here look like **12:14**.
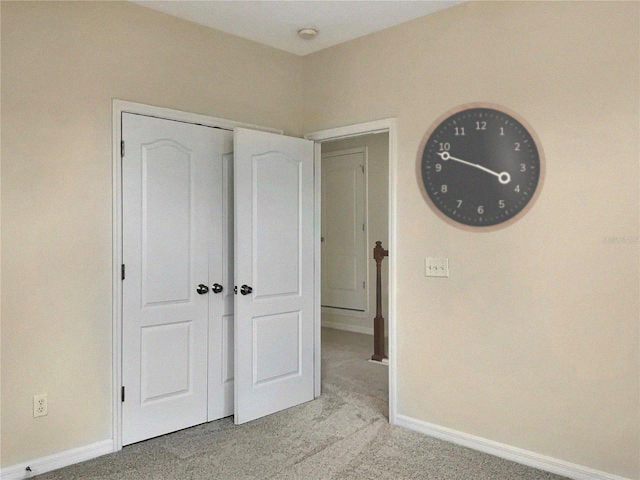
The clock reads **3:48**
